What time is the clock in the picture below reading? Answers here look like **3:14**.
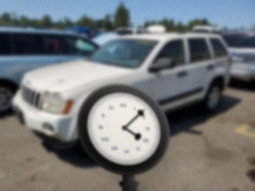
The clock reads **4:08**
